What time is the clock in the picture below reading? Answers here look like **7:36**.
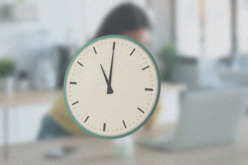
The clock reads **11:00**
